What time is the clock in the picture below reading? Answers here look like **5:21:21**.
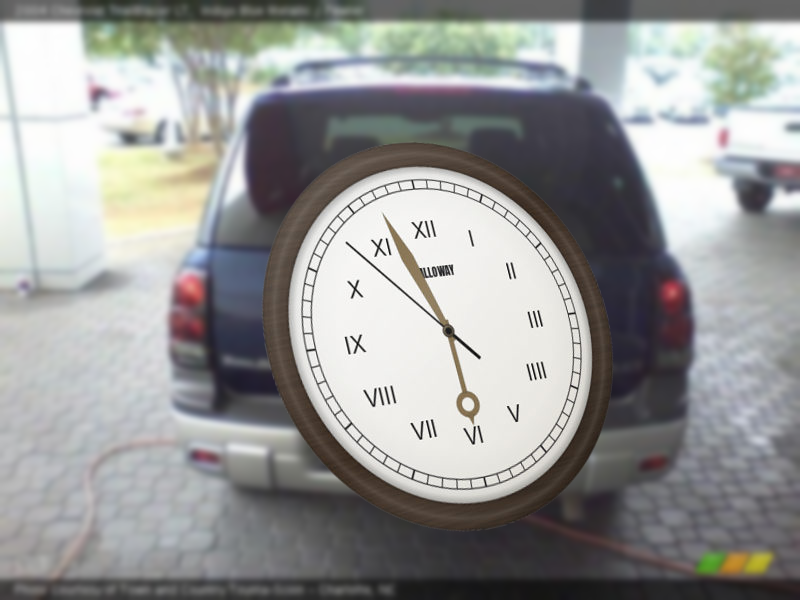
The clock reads **5:56:53**
